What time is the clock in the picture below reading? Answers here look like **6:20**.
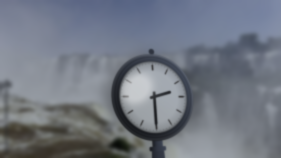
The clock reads **2:30**
